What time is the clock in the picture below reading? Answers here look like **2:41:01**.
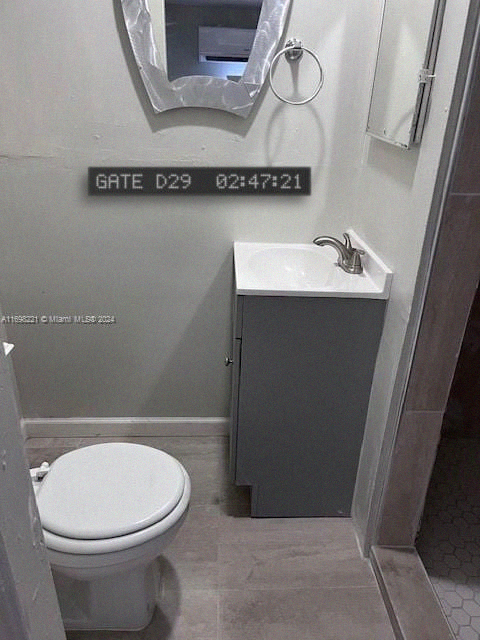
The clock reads **2:47:21**
